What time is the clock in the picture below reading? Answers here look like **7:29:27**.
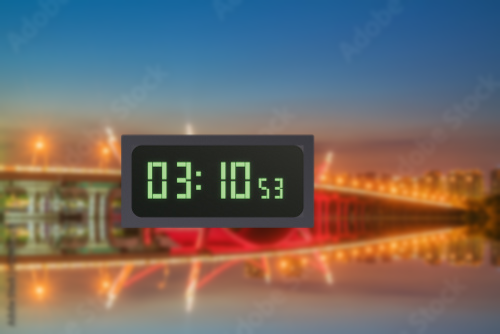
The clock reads **3:10:53**
